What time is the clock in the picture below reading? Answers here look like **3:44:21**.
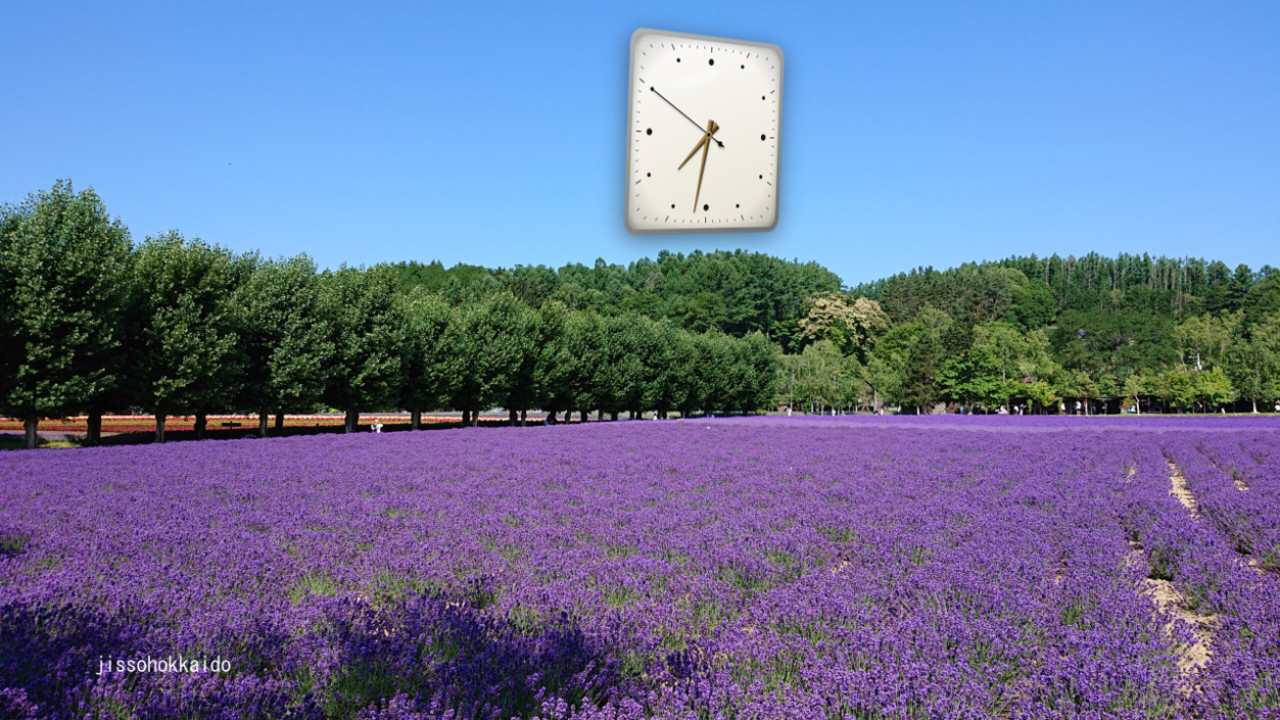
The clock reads **7:31:50**
